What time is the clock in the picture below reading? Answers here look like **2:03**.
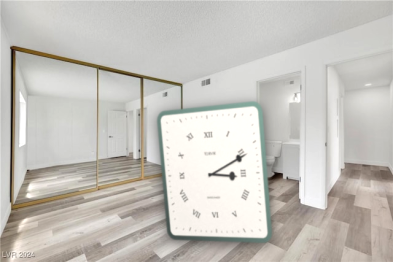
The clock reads **3:11**
